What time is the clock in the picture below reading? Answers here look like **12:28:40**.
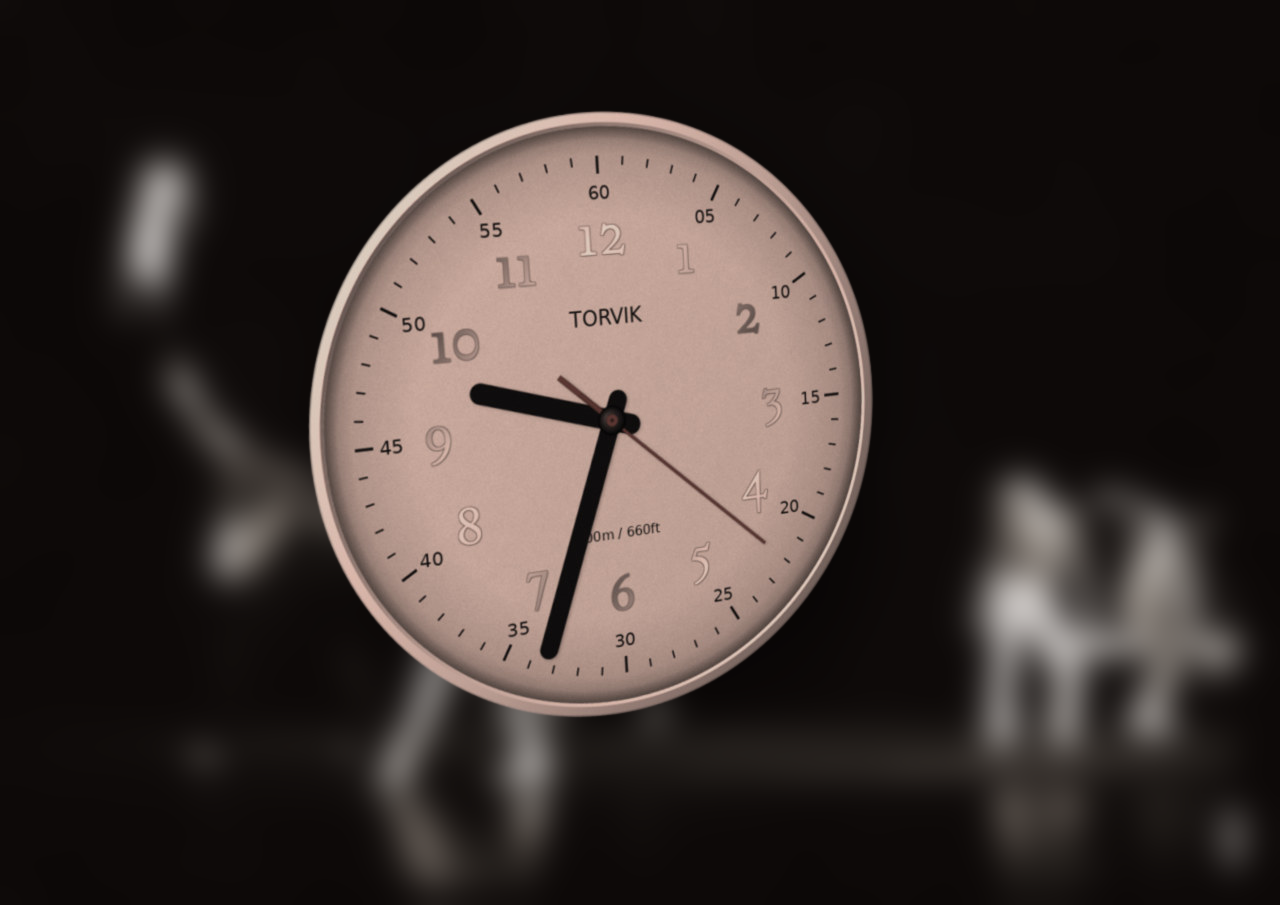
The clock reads **9:33:22**
